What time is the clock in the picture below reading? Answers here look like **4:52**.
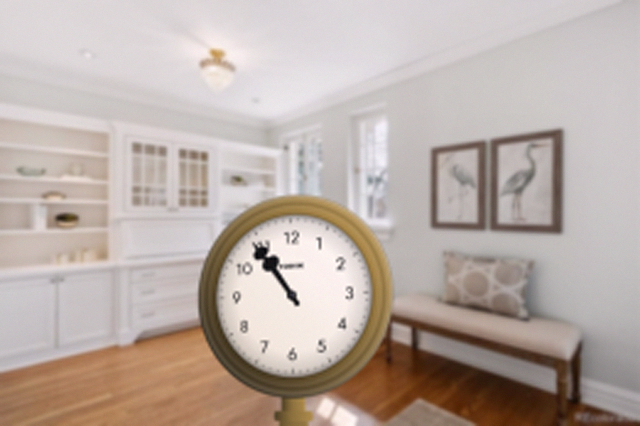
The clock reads **10:54**
